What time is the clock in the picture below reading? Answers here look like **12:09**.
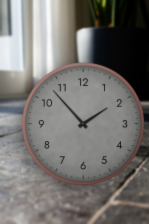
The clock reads **1:53**
